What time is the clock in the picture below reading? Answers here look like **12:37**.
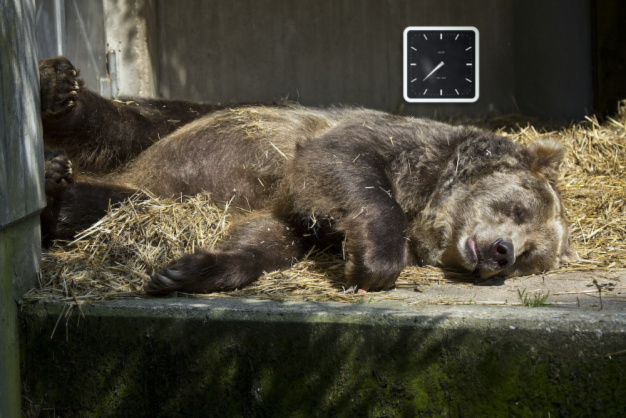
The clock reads **7:38**
